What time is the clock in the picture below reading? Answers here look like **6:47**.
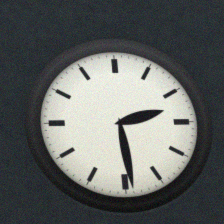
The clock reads **2:29**
